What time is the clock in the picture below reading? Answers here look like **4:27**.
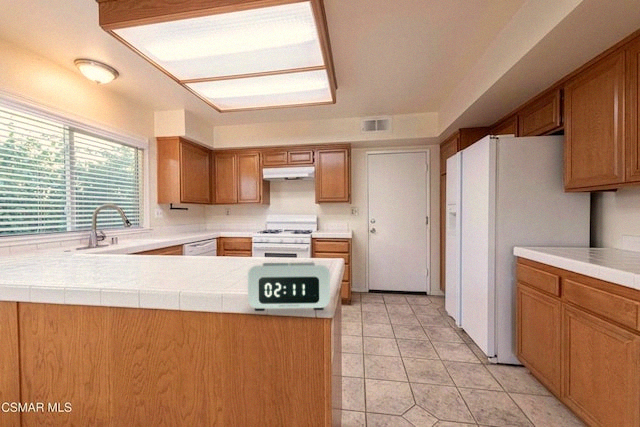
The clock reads **2:11**
